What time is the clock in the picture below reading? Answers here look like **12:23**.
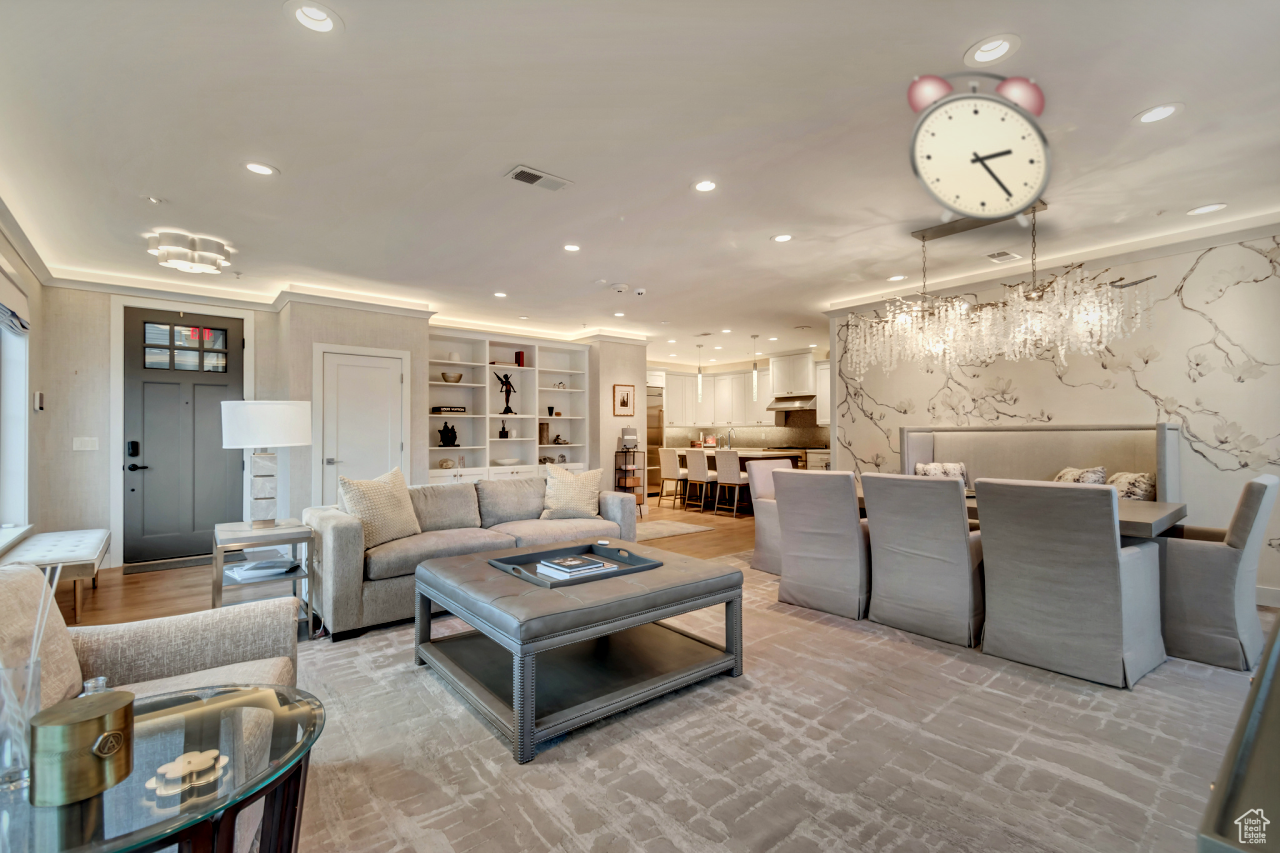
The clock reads **2:24**
